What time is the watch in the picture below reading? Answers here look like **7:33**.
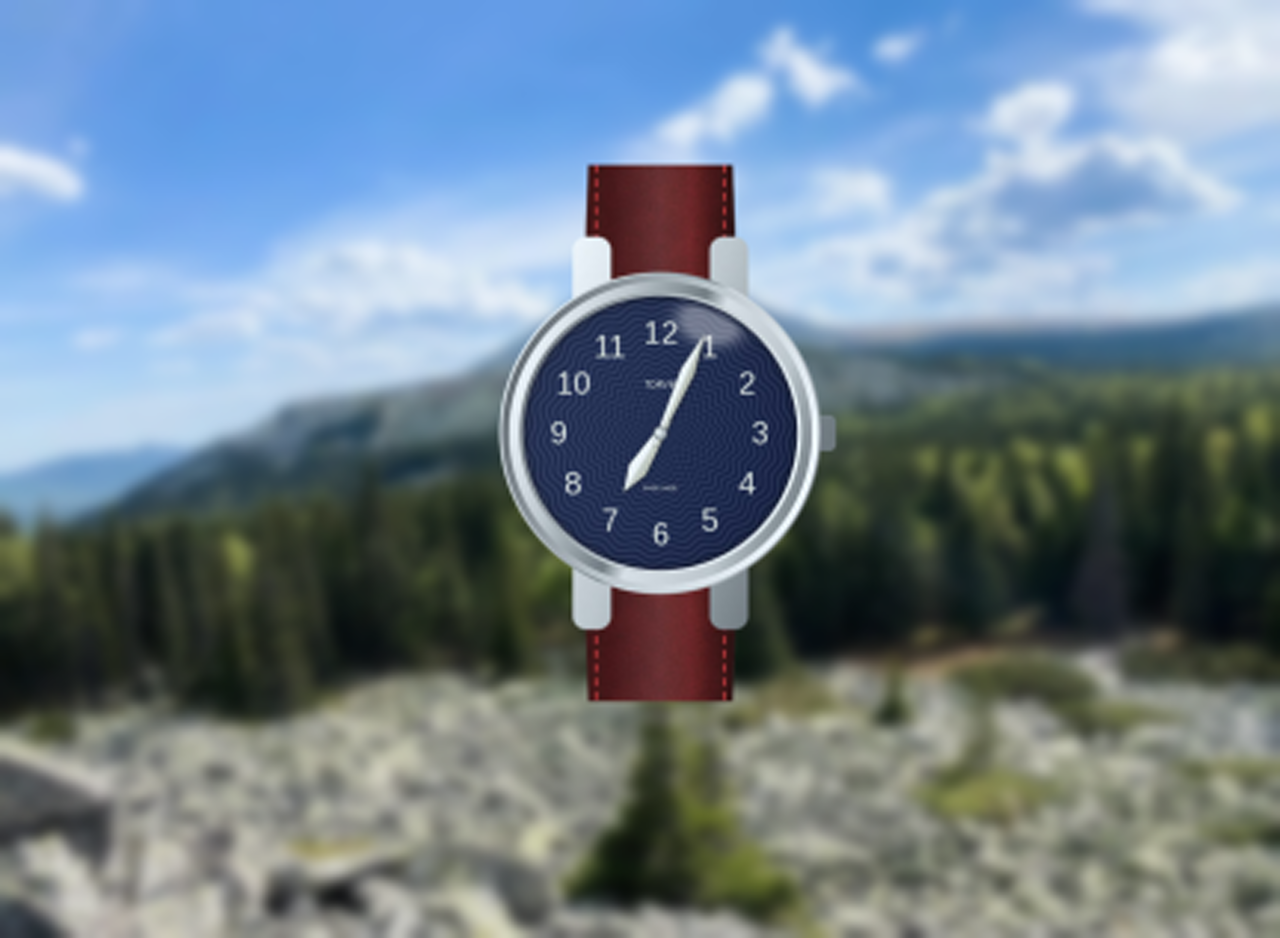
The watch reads **7:04**
